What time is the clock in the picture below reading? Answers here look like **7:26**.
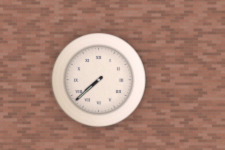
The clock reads **7:38**
